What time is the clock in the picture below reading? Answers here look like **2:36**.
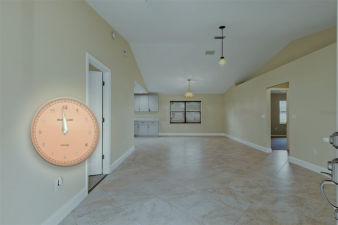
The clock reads **11:59**
